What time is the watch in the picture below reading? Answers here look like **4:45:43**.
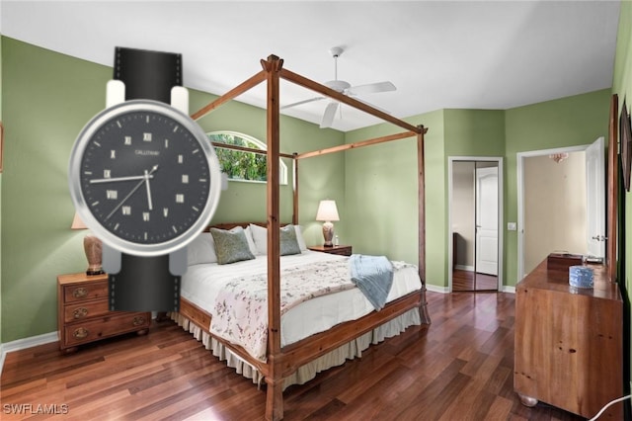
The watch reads **5:43:37**
